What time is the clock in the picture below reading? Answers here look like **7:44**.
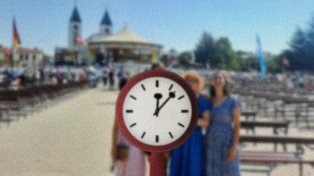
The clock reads **12:07**
